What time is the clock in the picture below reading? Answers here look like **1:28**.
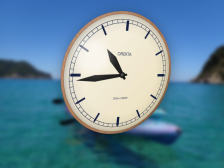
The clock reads **10:44**
